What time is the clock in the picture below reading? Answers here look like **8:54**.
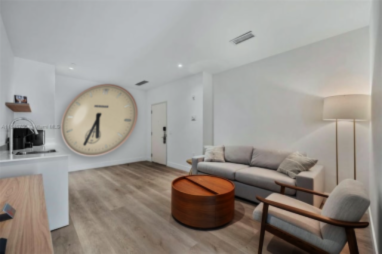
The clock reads **5:32**
